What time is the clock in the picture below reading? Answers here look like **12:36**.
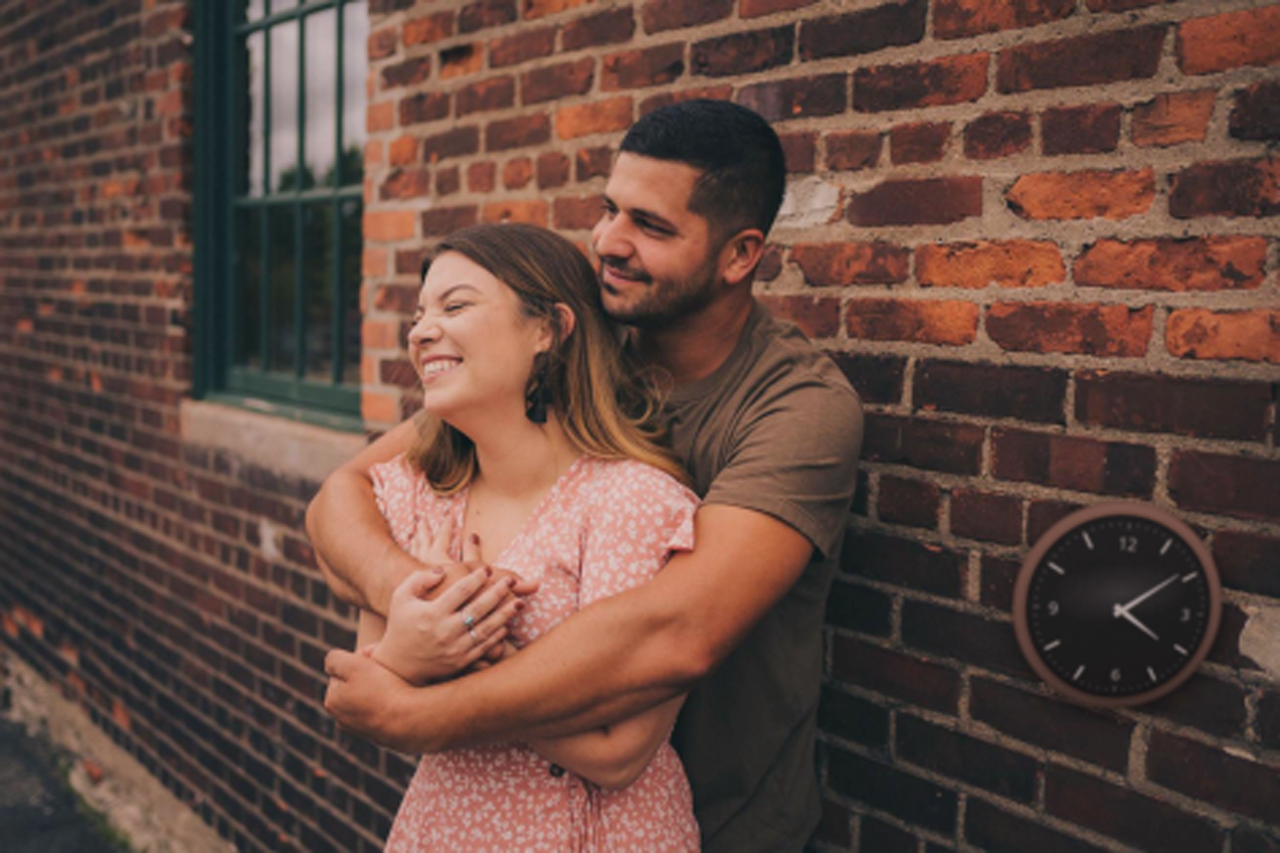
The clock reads **4:09**
